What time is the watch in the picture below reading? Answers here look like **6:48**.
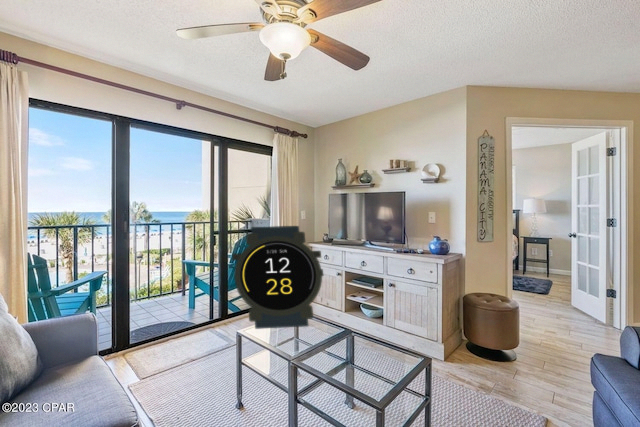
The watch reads **12:28**
